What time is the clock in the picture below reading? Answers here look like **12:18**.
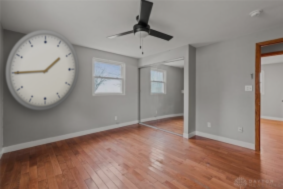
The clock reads **1:45**
